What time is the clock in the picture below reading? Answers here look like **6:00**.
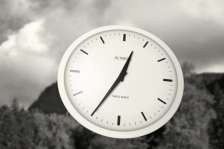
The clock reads **12:35**
